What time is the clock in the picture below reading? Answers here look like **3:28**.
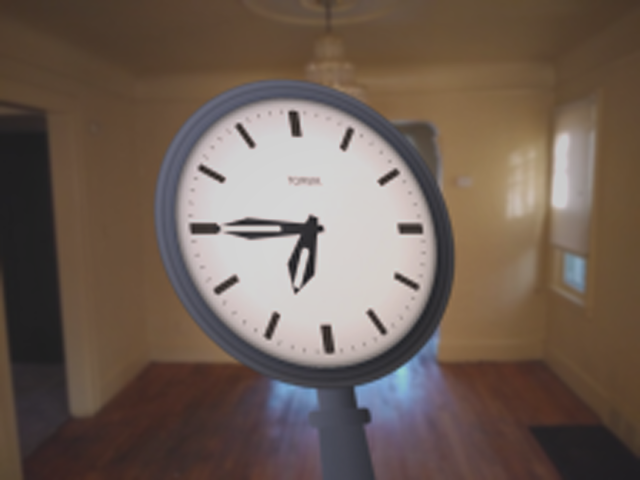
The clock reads **6:45**
